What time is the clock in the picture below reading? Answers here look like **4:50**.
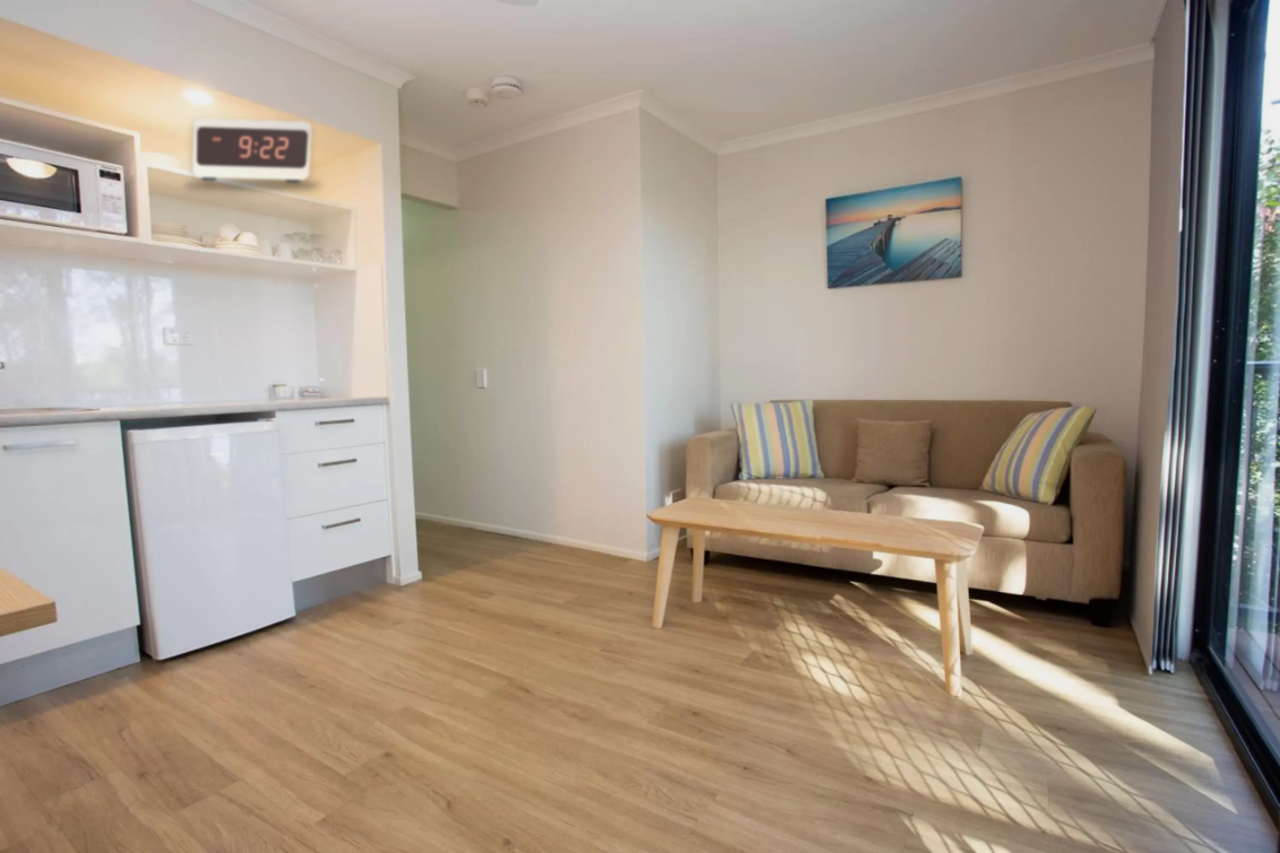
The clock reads **9:22**
